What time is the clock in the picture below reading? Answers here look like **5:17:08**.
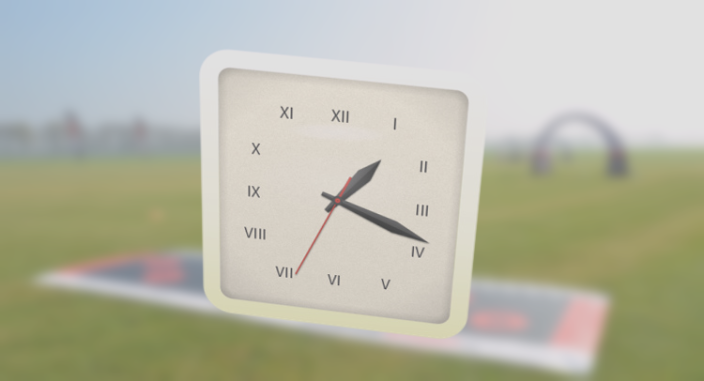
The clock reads **1:18:34**
